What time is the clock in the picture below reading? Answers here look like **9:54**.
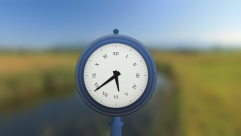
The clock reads **5:39**
